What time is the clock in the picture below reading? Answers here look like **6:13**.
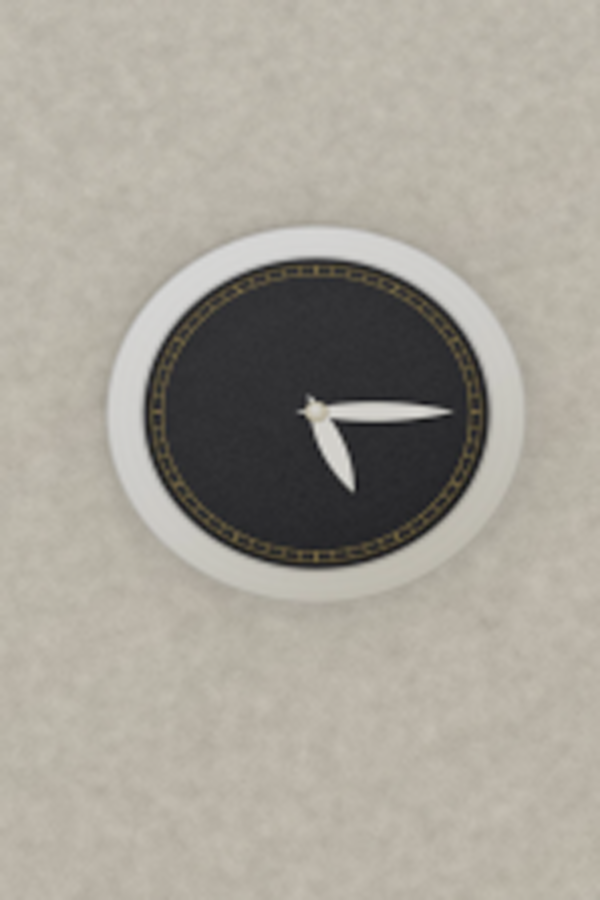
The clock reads **5:15**
